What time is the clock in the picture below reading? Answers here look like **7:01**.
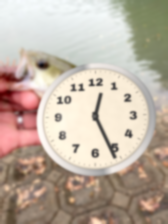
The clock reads **12:26**
